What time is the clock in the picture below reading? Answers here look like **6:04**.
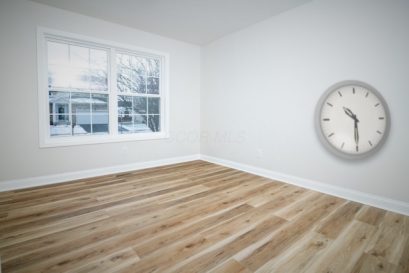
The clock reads **10:30**
